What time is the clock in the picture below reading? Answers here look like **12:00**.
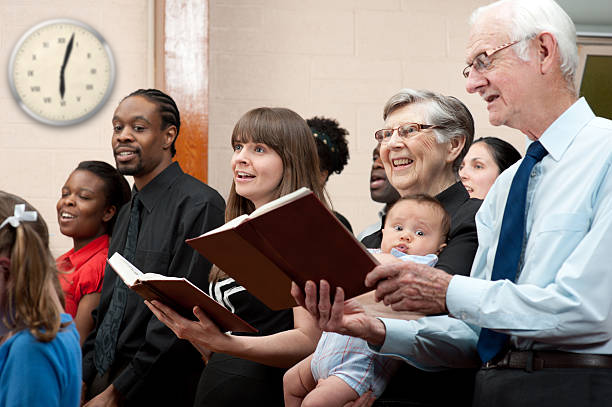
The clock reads **6:03**
